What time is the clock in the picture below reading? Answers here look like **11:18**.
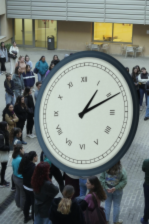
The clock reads **1:11**
